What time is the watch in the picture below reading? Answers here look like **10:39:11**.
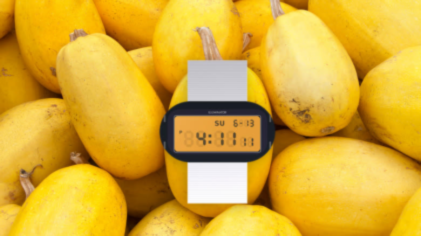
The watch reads **4:11:11**
